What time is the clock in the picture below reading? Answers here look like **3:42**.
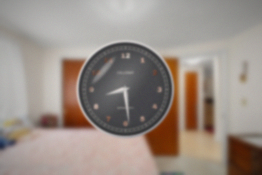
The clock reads **8:29**
